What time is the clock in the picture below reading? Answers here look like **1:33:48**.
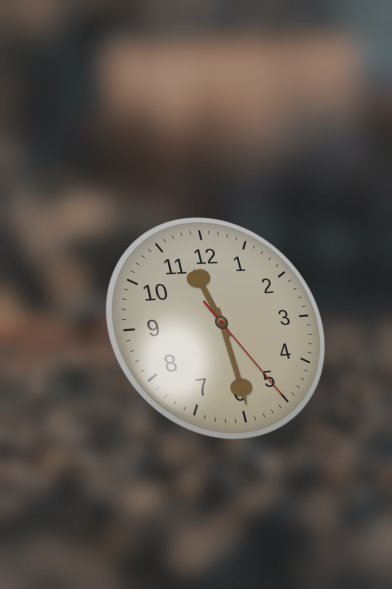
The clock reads **11:29:25**
